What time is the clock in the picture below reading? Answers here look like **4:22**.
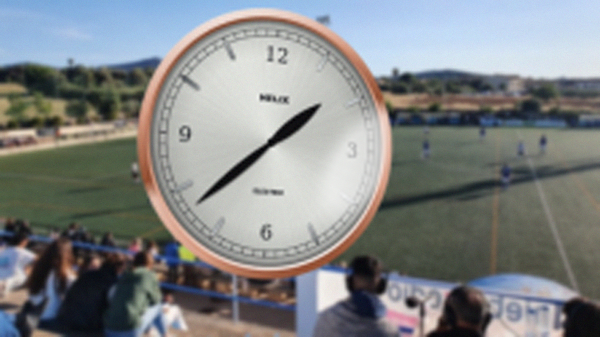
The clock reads **1:38**
